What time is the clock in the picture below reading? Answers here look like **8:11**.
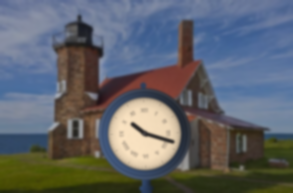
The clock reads **10:18**
